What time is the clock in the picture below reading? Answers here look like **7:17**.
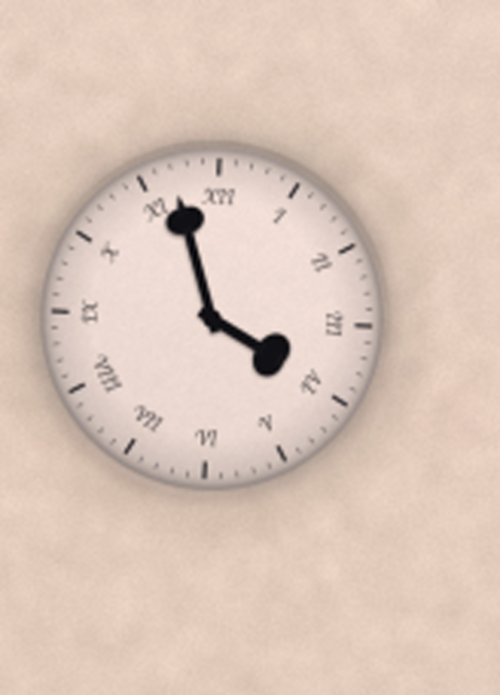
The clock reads **3:57**
